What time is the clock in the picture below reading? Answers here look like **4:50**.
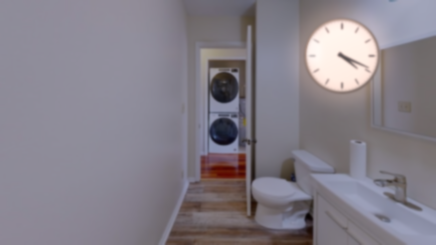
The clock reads **4:19**
